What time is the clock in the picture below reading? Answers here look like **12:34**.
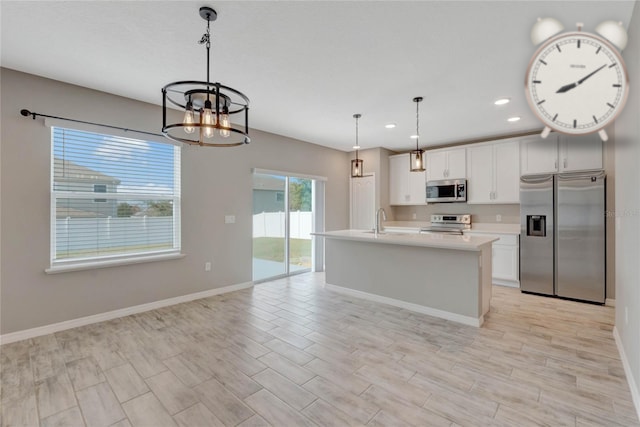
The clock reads **8:09**
